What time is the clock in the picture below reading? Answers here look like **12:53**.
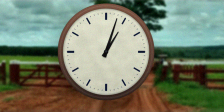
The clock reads **1:03**
